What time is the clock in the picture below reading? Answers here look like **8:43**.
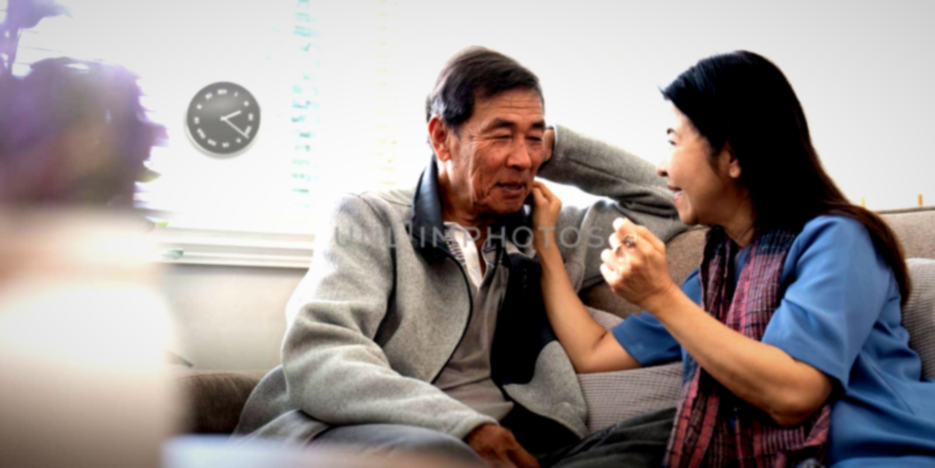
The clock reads **2:22**
